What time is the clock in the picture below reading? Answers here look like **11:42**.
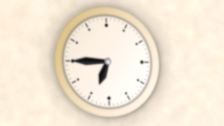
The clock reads **6:45**
